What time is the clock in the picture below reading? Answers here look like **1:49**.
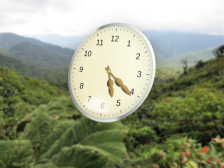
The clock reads **5:21**
